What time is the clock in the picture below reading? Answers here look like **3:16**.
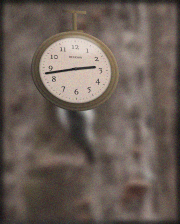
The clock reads **2:43**
